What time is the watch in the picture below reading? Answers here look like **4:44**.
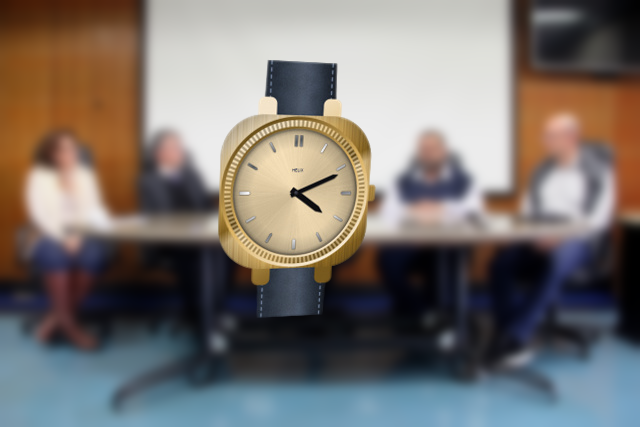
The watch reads **4:11**
